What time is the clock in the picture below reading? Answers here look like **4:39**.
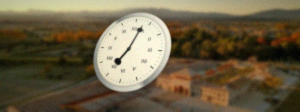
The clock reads **7:03**
